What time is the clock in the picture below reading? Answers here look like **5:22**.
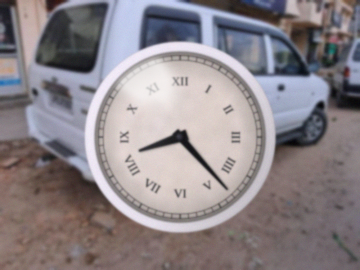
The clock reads **8:23**
